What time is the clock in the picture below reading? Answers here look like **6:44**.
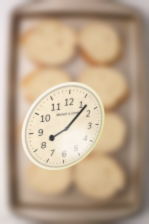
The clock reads **8:07**
